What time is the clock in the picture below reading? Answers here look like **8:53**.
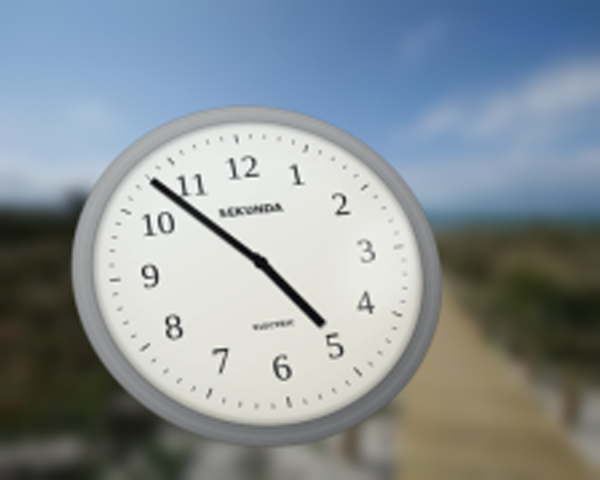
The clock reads **4:53**
